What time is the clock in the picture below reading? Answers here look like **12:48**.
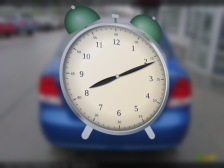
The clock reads **8:11**
